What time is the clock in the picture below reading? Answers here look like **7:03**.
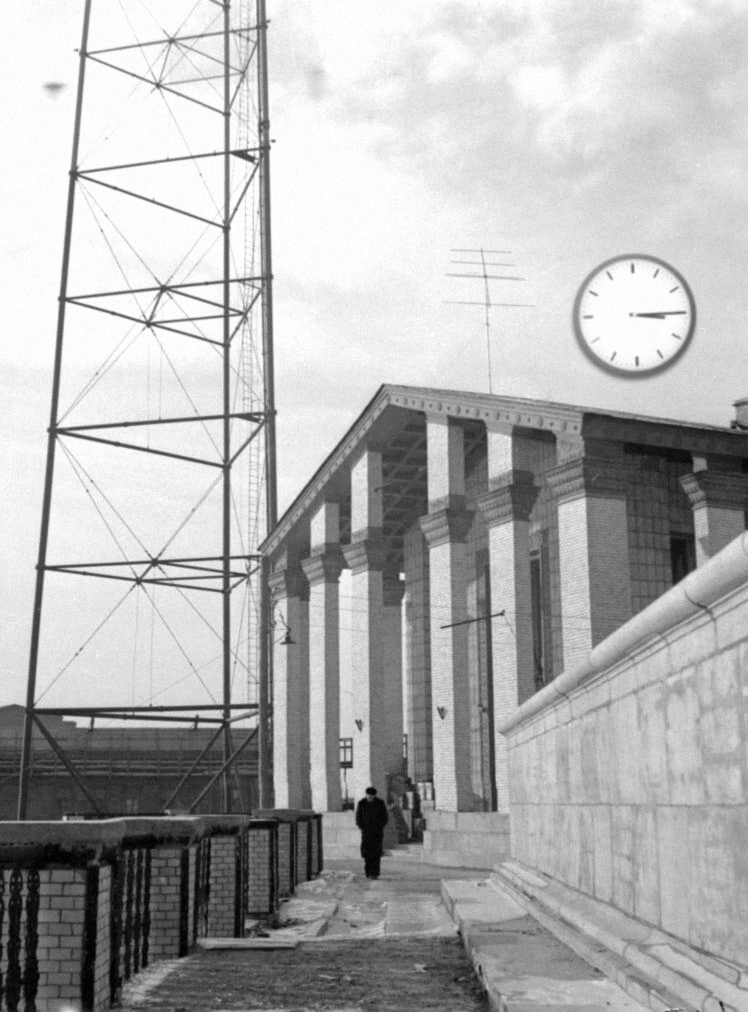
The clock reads **3:15**
